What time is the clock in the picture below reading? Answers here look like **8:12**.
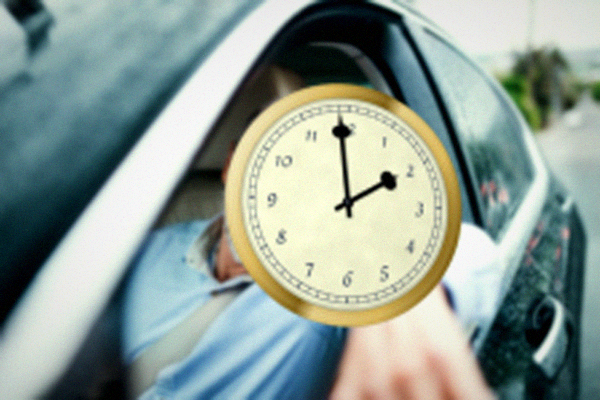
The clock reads **1:59**
